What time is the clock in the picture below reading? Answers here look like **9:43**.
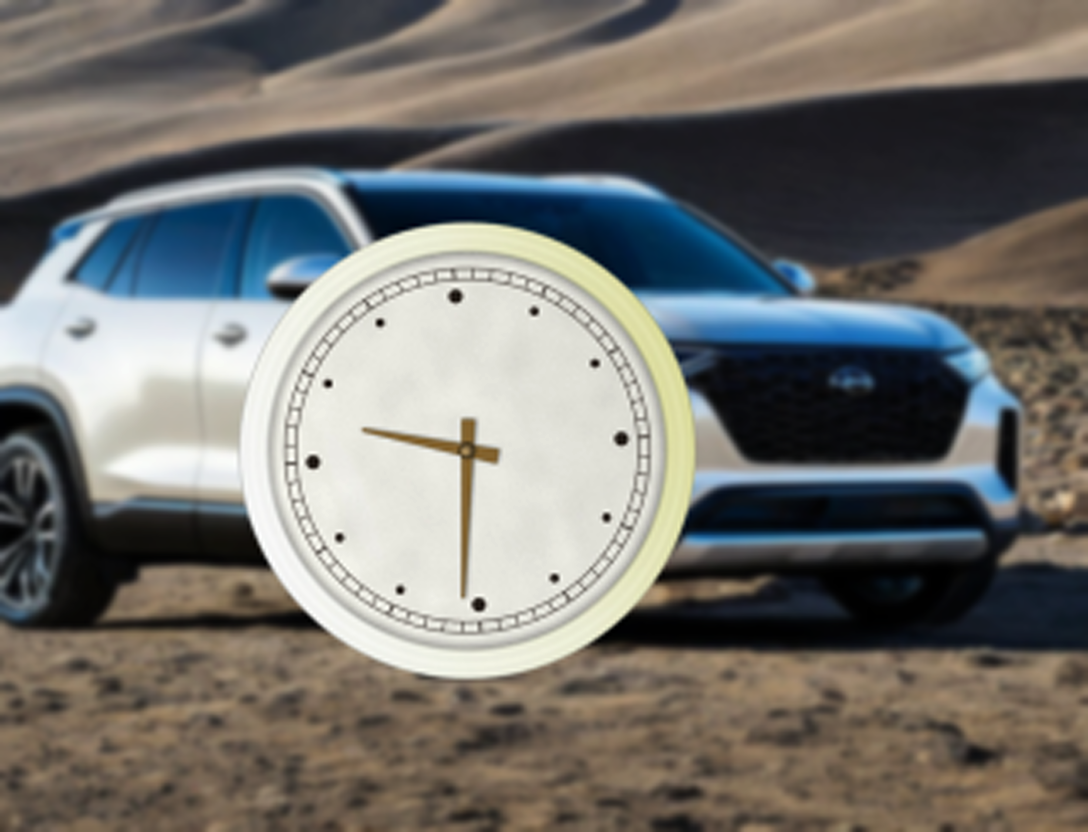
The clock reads **9:31**
